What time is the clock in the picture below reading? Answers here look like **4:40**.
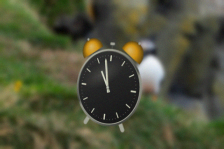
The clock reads **10:58**
